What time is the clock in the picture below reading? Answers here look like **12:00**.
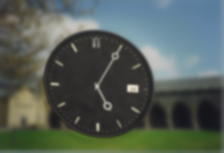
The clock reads **5:05**
